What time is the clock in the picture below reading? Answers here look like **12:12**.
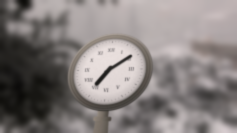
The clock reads **7:09**
